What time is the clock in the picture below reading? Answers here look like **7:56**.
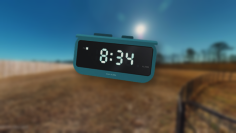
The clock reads **8:34**
